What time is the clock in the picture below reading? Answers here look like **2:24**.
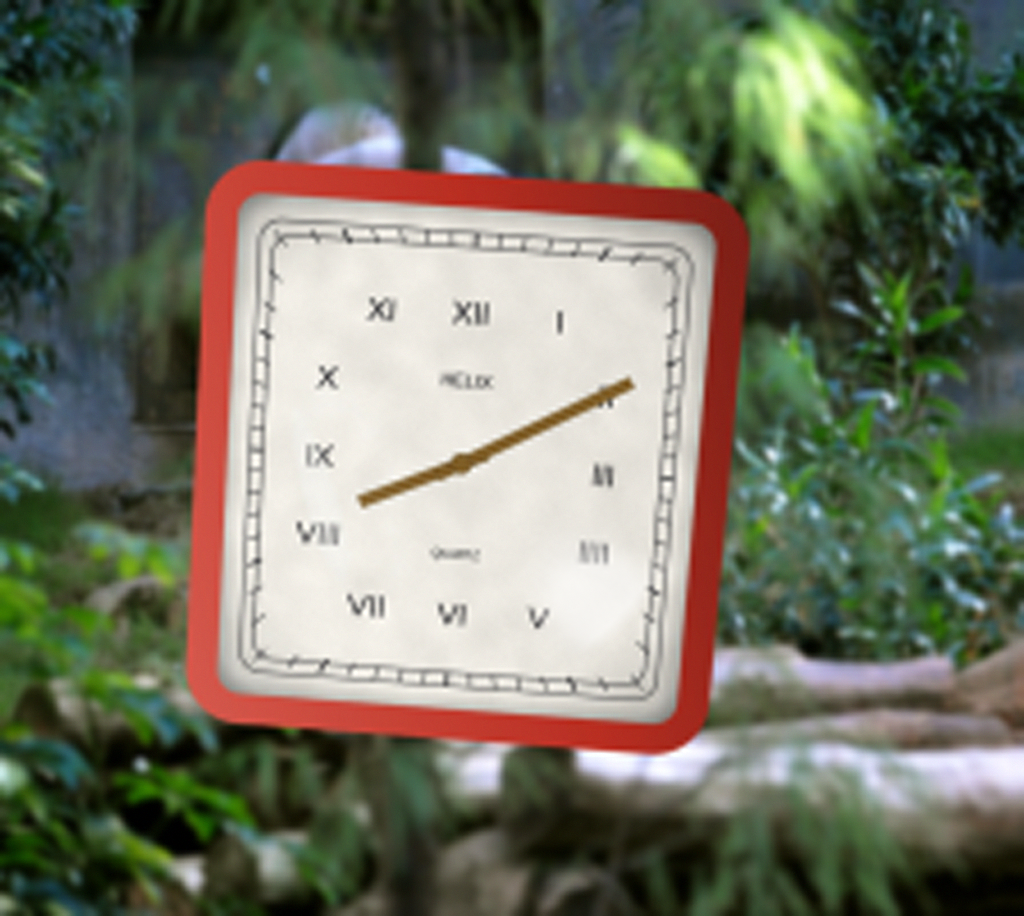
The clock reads **8:10**
